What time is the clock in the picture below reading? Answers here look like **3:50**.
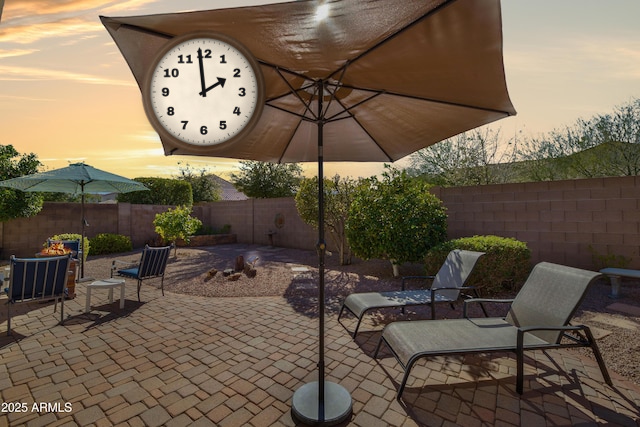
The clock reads **1:59**
